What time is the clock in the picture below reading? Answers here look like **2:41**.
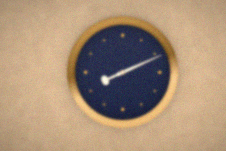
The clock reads **8:11**
